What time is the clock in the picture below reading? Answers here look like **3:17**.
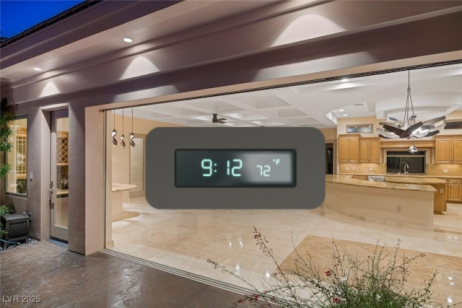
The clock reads **9:12**
